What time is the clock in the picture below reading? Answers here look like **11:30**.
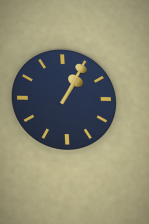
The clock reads **1:05**
